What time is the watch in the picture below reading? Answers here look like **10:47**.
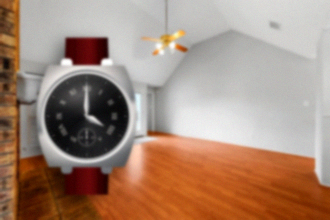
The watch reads **4:00**
